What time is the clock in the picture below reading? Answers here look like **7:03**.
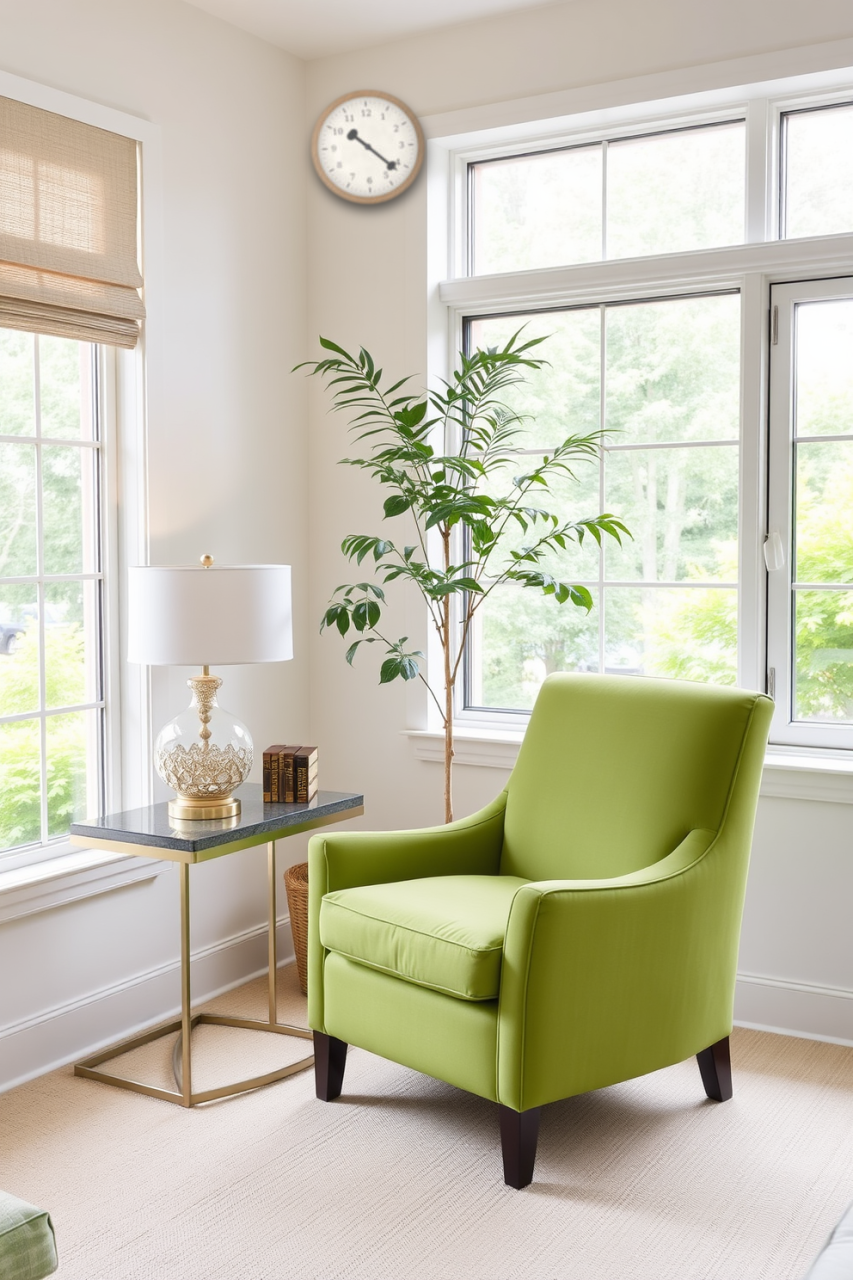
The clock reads **10:22**
